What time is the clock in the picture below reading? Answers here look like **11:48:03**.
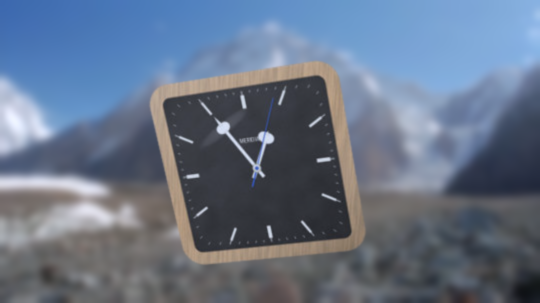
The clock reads **12:55:04**
